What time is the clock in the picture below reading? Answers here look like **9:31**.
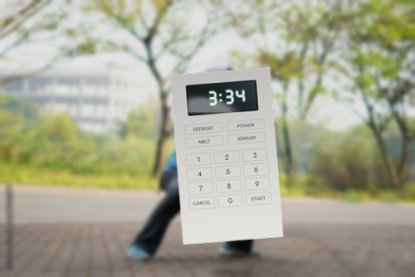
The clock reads **3:34**
